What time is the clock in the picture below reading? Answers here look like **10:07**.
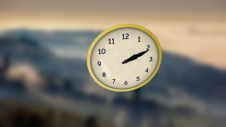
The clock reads **2:11**
